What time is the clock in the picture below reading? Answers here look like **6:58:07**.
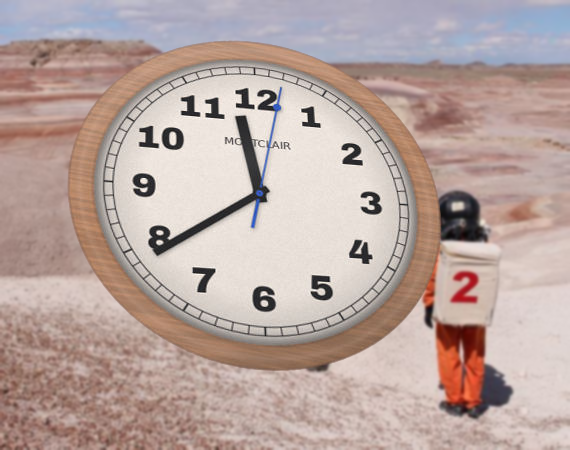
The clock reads **11:39:02**
